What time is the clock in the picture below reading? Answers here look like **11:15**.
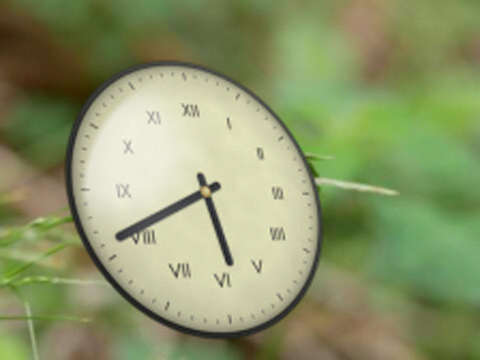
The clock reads **5:41**
